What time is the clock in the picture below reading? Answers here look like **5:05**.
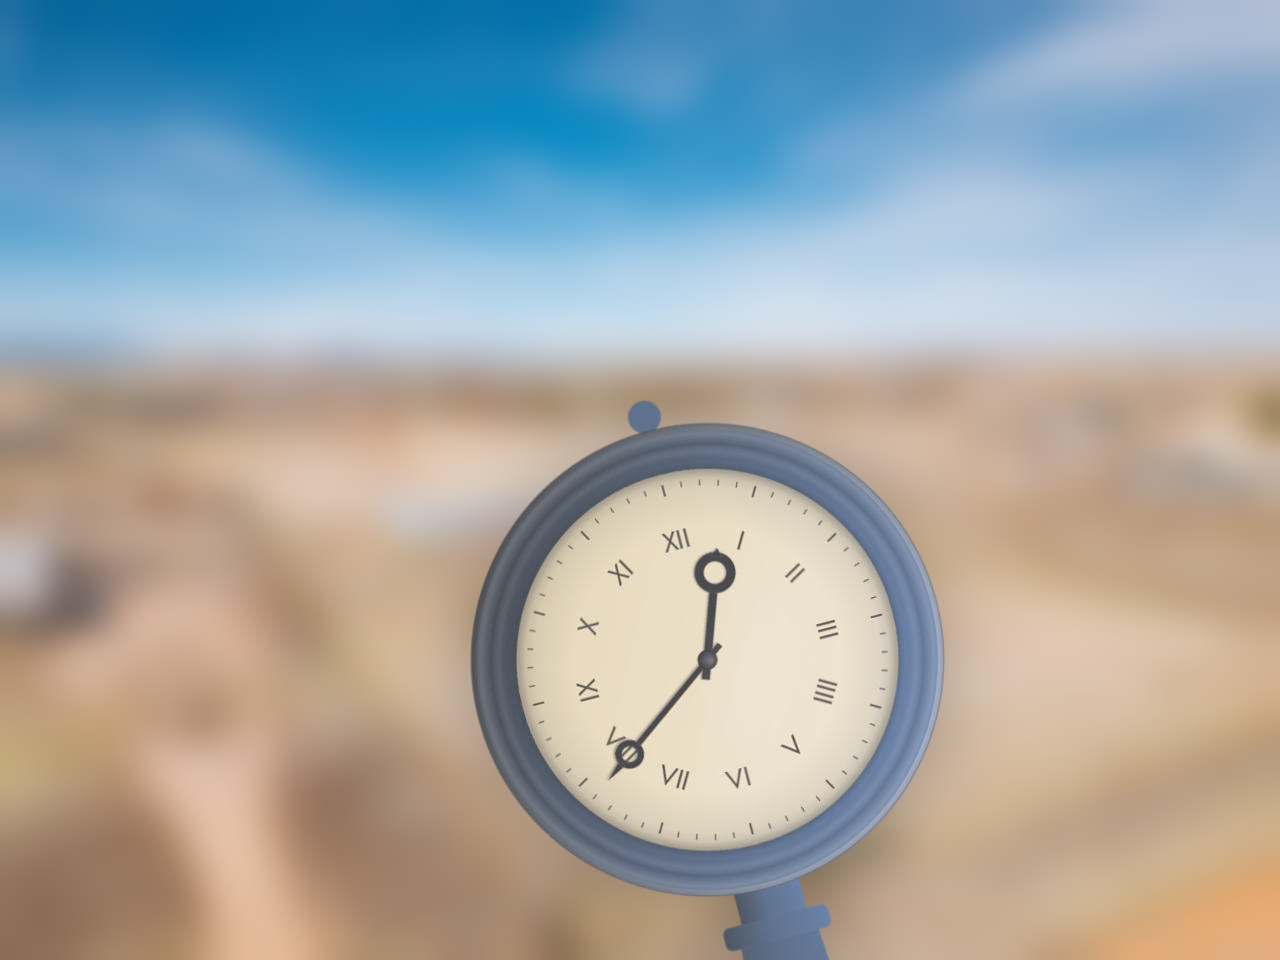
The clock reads **12:39**
